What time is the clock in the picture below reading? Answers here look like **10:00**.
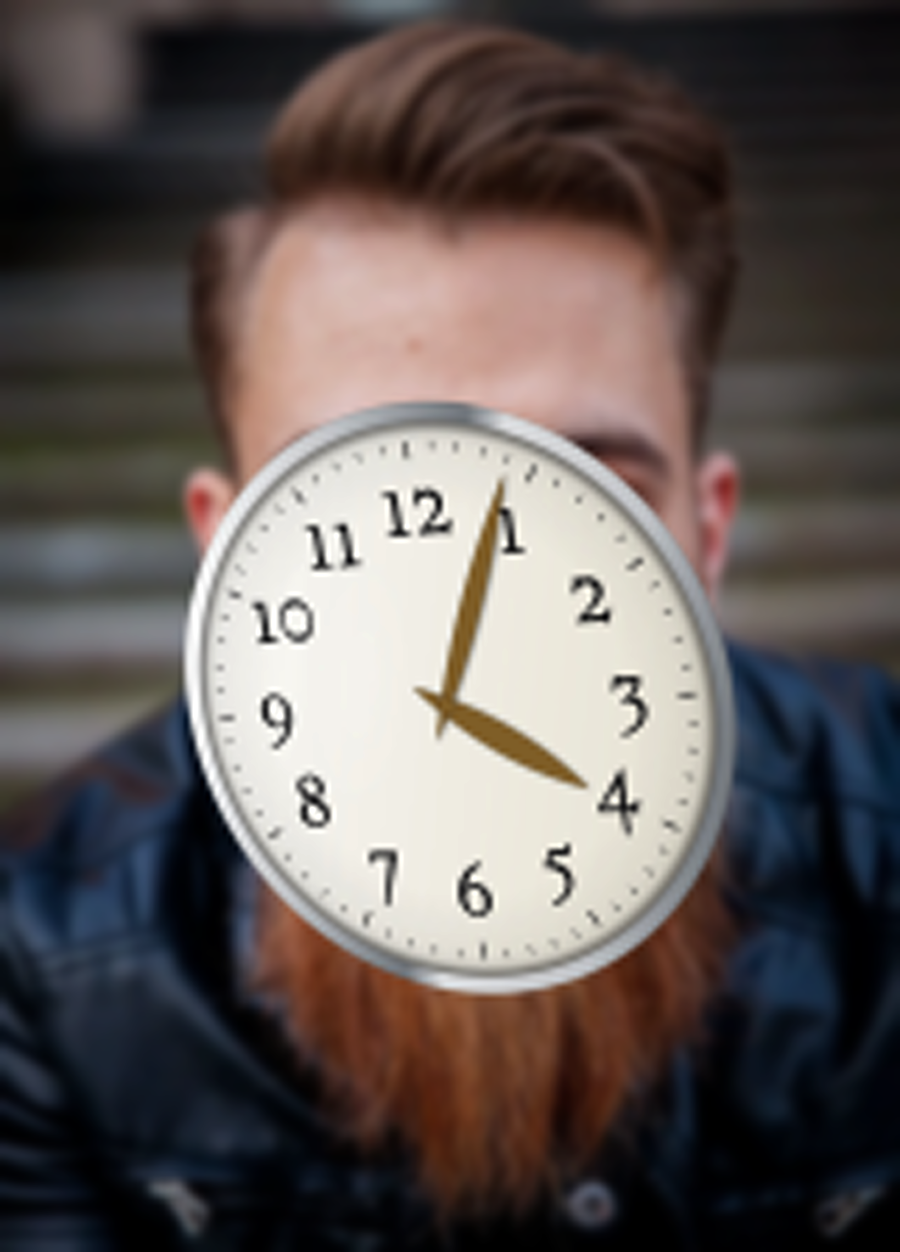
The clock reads **4:04**
